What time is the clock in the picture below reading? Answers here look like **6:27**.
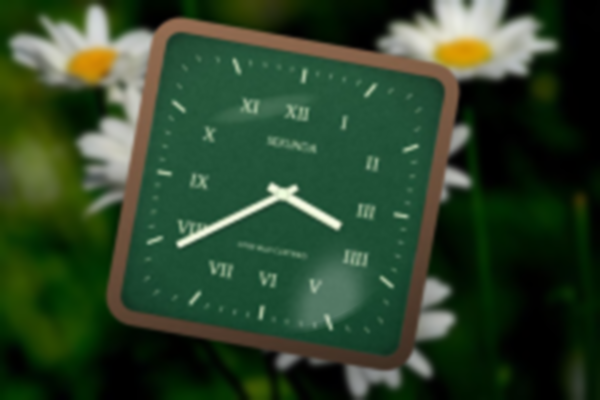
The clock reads **3:39**
